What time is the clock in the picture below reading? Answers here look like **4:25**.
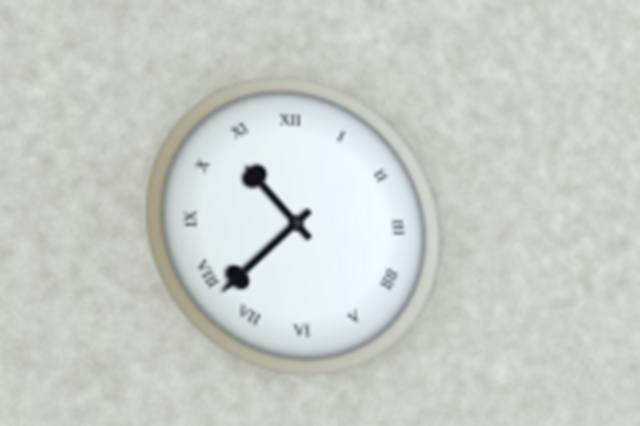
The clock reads **10:38**
